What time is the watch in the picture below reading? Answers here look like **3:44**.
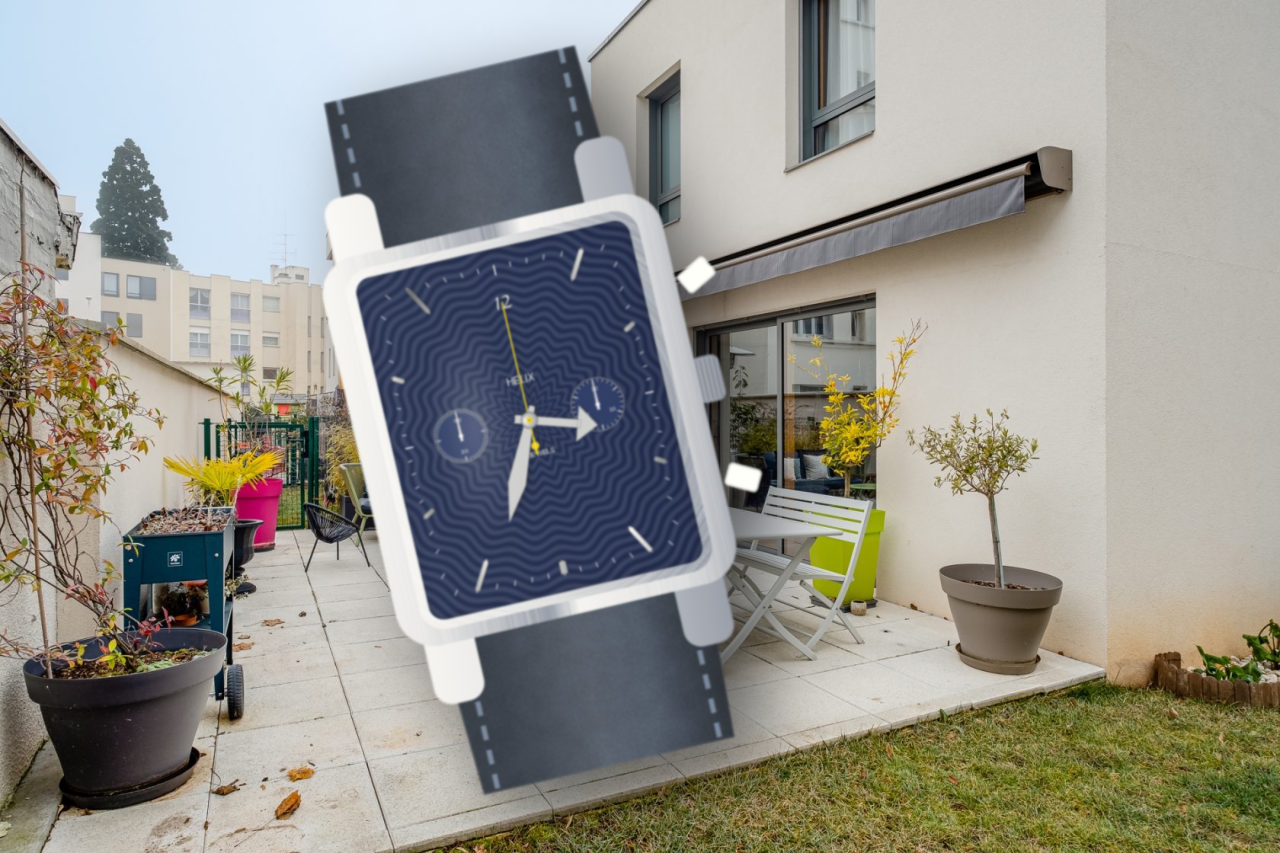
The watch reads **3:34**
